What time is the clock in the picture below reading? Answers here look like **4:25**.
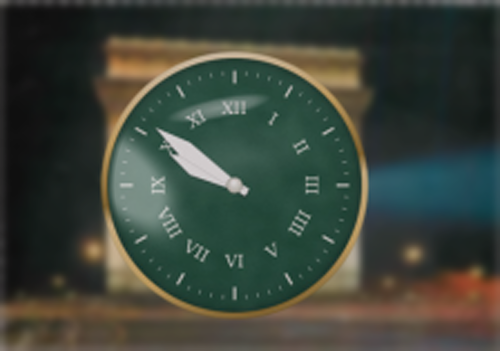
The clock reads **9:51**
